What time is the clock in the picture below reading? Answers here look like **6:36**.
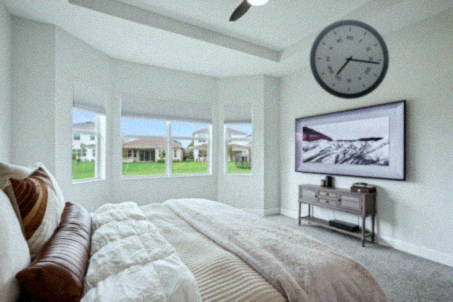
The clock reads **7:16**
